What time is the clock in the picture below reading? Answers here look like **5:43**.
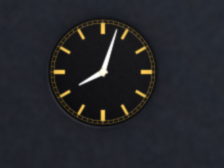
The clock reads **8:03**
